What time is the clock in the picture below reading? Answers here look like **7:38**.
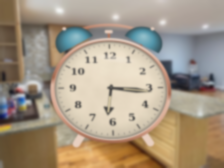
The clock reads **6:16**
